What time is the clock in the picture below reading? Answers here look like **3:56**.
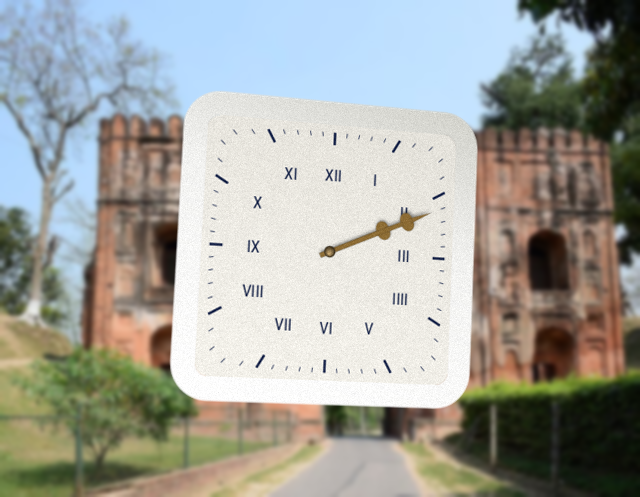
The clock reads **2:11**
